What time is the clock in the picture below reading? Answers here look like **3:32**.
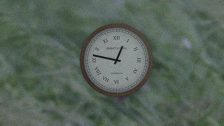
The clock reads **12:47**
